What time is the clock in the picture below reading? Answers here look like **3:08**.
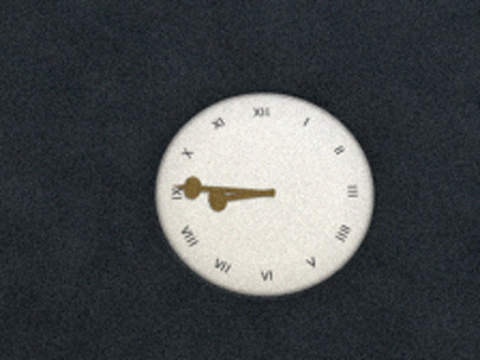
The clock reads **8:46**
